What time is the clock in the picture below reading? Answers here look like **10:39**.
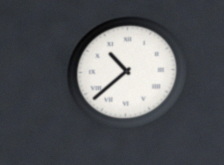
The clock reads **10:38**
